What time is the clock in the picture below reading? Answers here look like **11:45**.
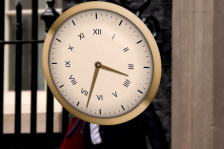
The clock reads **3:33**
